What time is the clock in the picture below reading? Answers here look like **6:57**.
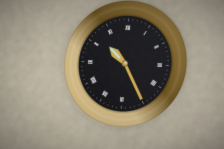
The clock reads **10:25**
